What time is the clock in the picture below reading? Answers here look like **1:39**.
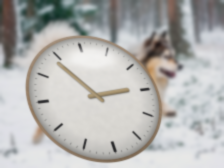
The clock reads **2:54**
